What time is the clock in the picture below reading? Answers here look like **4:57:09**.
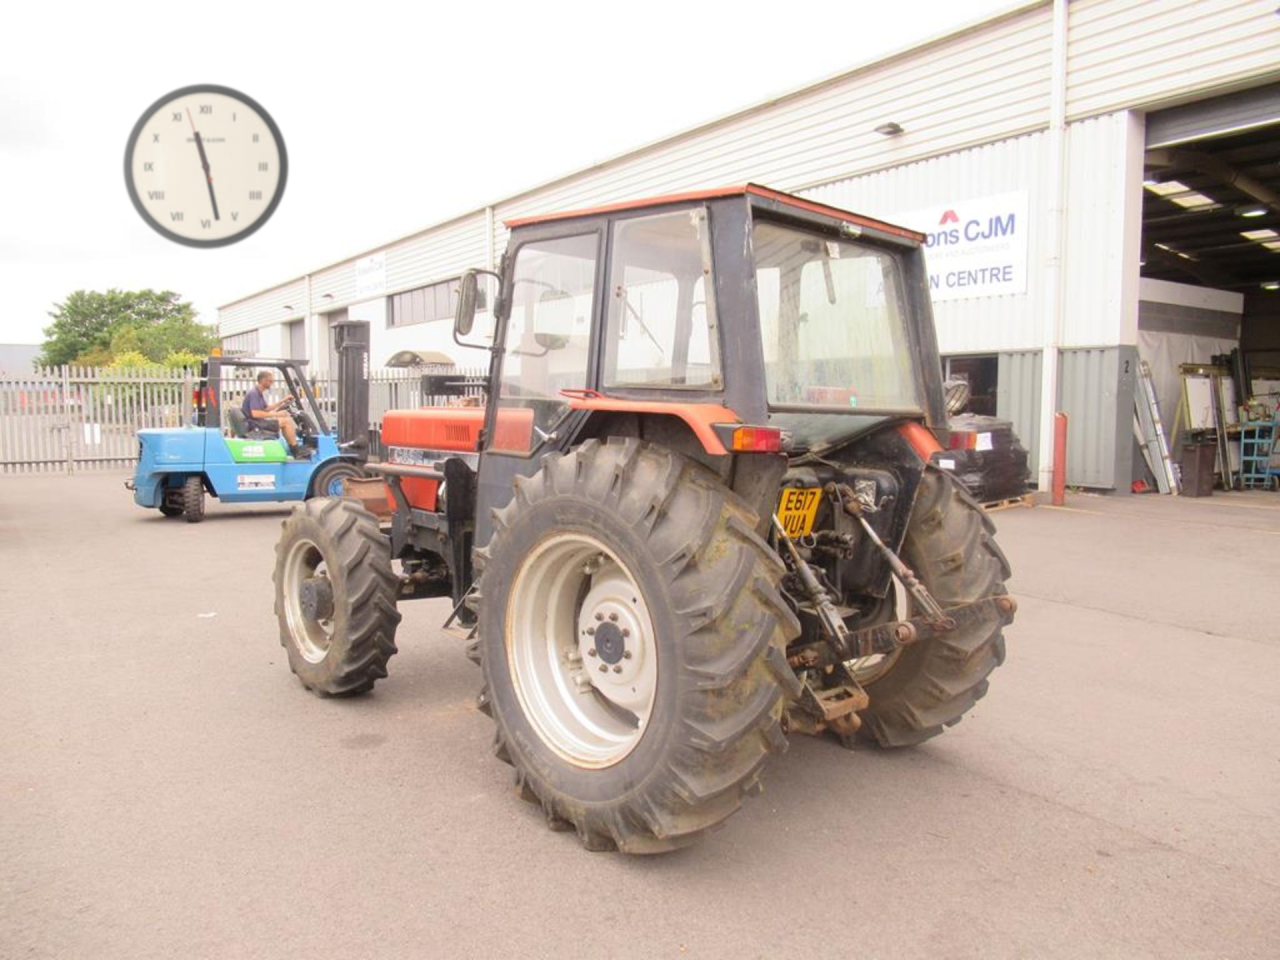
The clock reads **11:27:57**
